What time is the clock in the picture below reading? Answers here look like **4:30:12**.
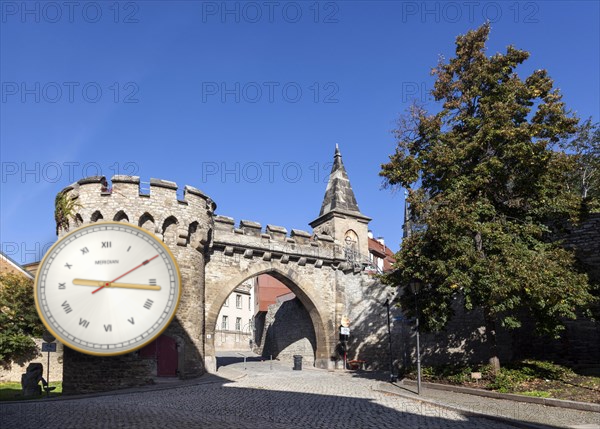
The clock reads **9:16:10**
